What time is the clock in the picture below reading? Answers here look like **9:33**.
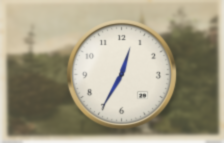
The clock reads **12:35**
